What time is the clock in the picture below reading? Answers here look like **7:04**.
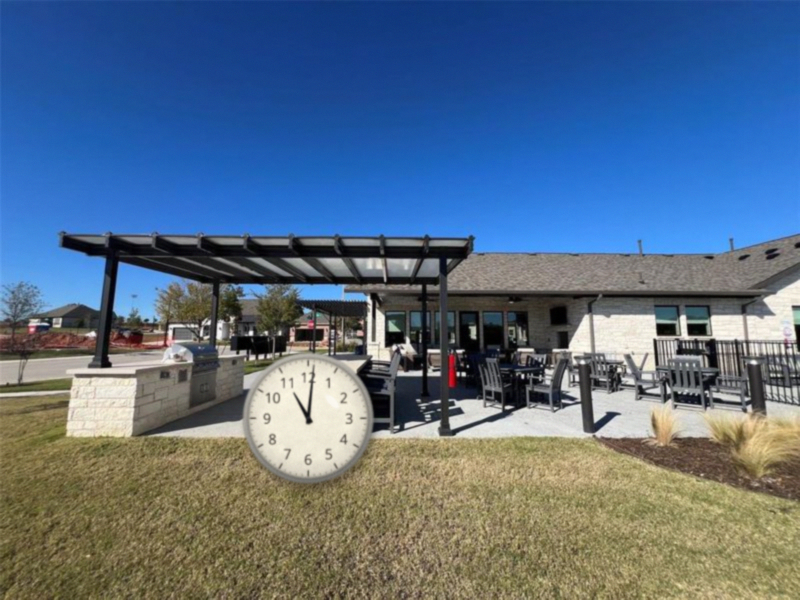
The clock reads **11:01**
